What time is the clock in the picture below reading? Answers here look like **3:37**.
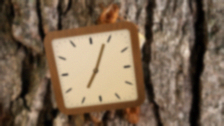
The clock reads **7:04**
